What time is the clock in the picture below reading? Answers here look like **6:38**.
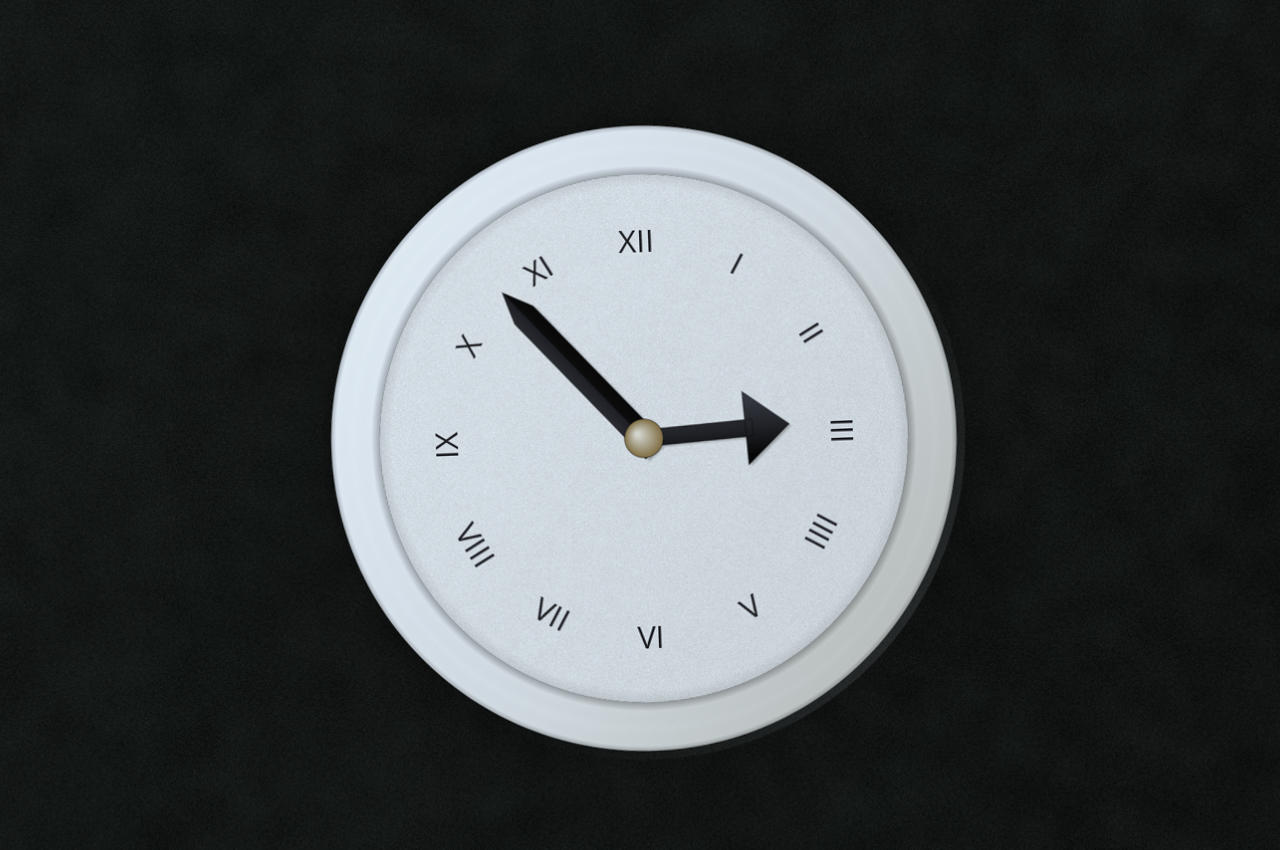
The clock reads **2:53**
